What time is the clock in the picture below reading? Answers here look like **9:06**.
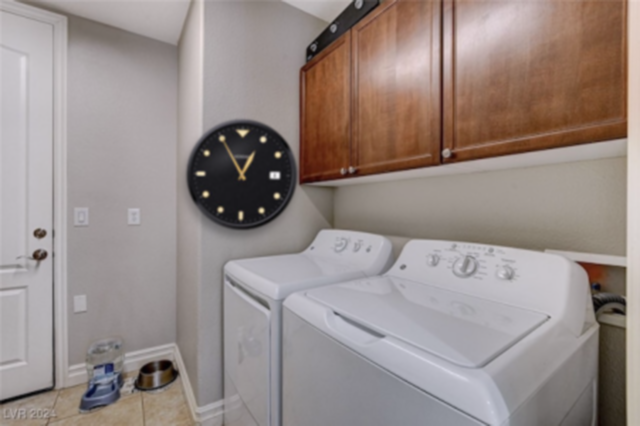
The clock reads **12:55**
